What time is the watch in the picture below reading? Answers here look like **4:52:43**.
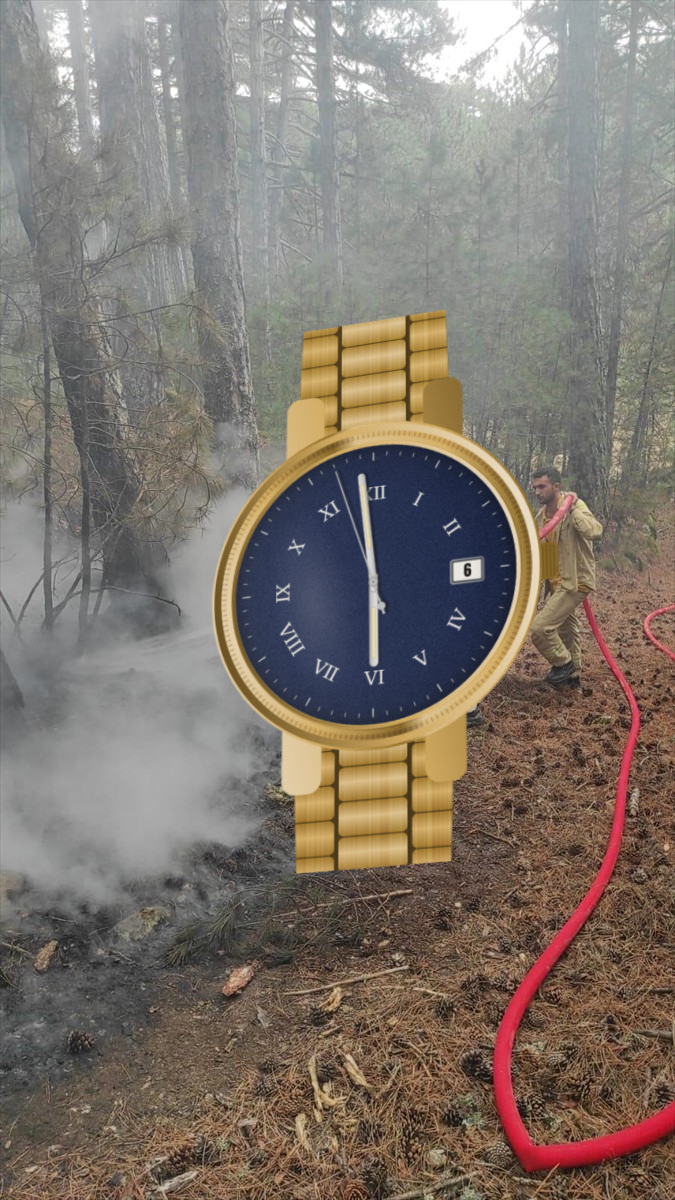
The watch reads **5:58:57**
